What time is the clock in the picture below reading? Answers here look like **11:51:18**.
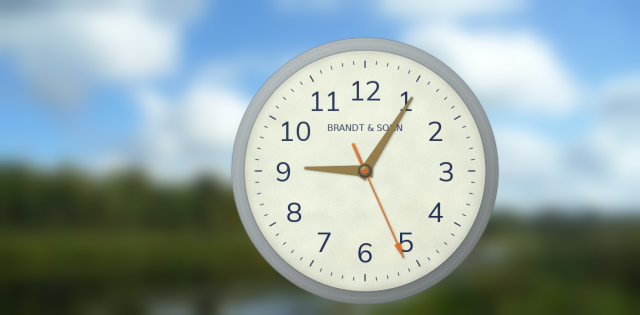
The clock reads **9:05:26**
